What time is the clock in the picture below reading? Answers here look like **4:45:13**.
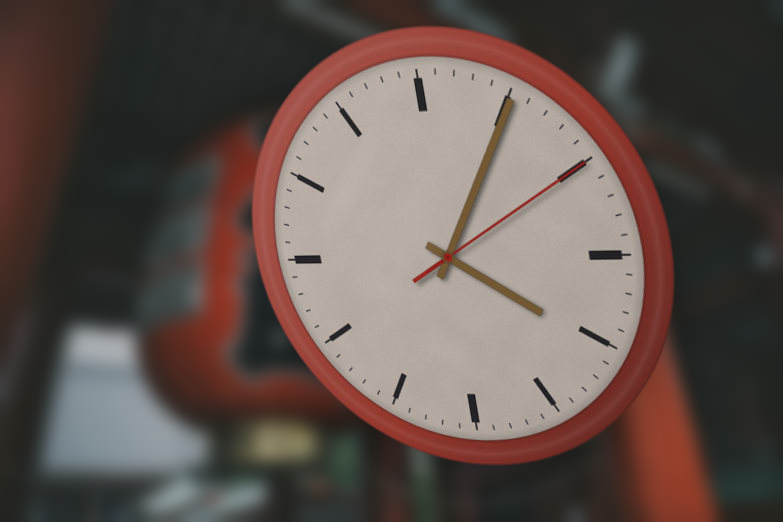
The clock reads **4:05:10**
